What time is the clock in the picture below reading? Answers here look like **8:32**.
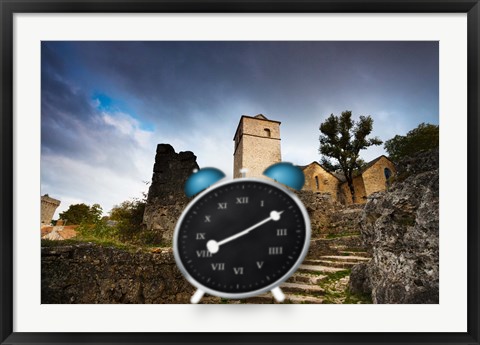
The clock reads **8:10**
